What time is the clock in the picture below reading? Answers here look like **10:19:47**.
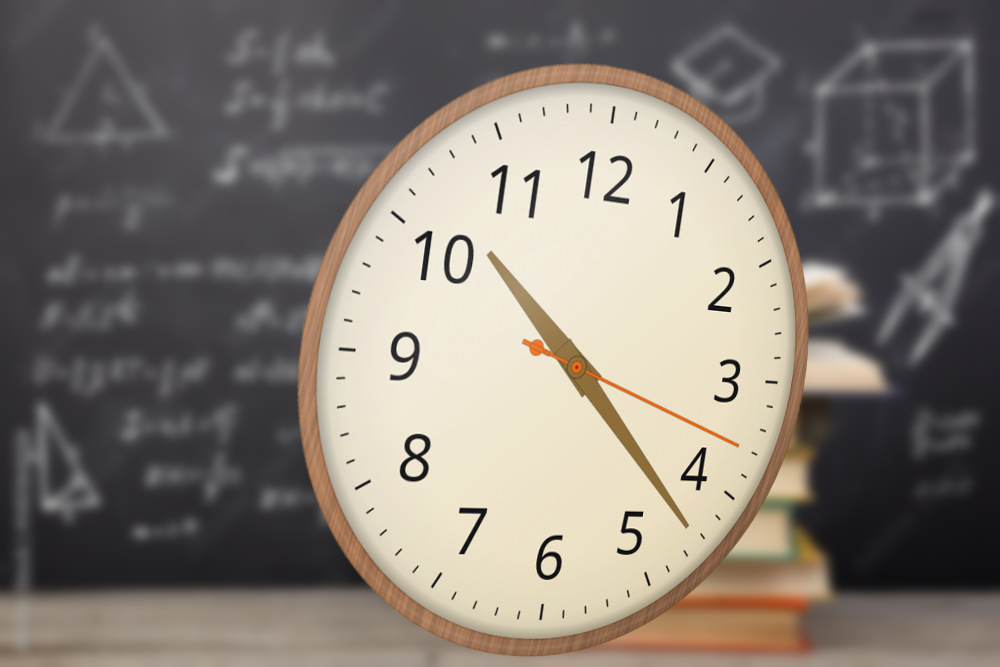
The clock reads **10:22:18**
